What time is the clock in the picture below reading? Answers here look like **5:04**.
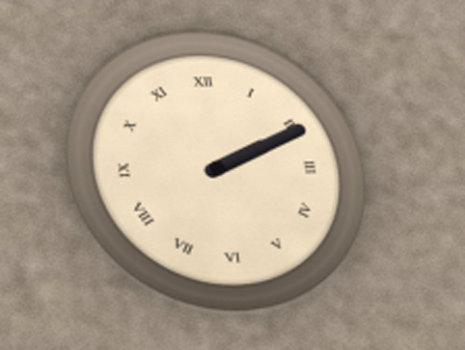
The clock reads **2:11**
